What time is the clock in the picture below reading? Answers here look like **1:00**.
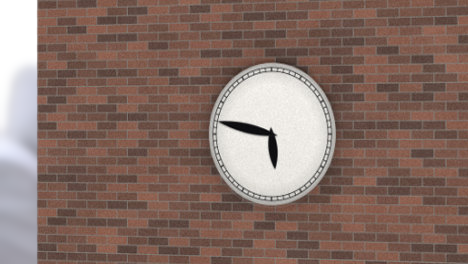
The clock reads **5:47**
